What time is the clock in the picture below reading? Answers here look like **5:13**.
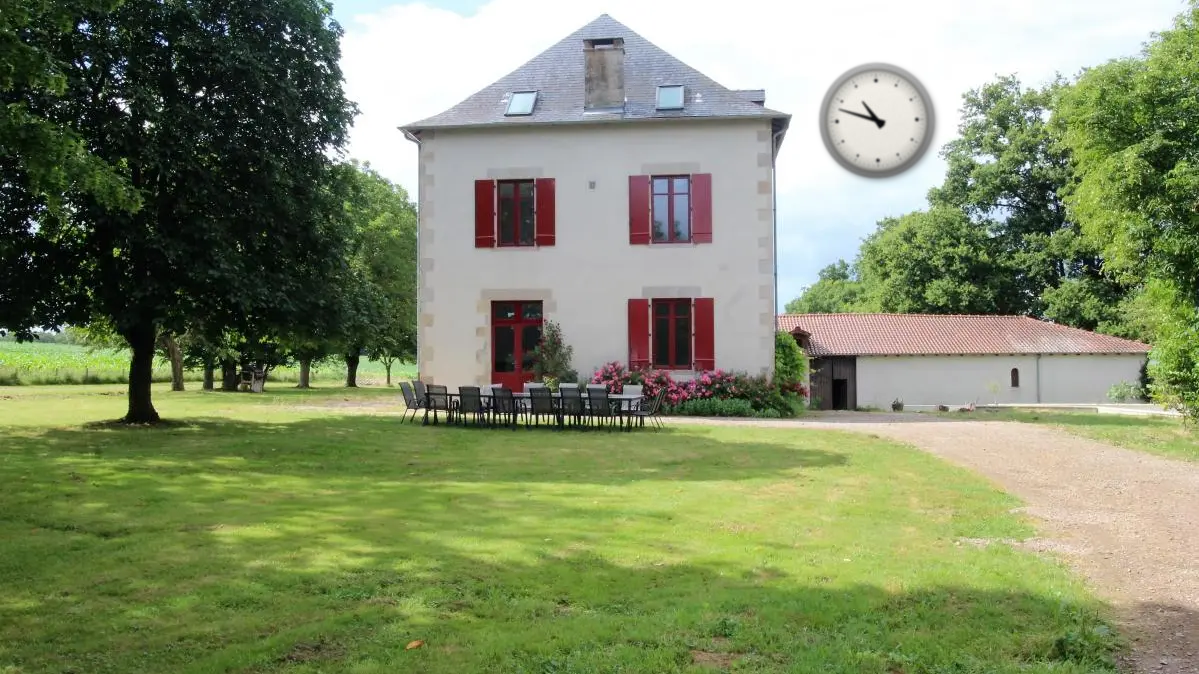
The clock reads **10:48**
